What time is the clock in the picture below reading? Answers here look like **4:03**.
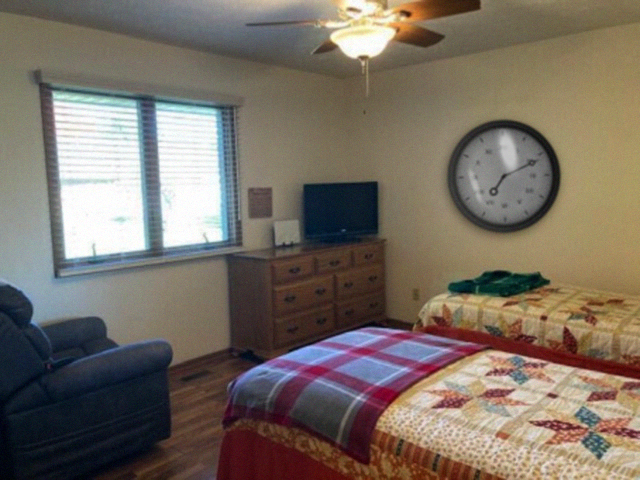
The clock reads **7:11**
